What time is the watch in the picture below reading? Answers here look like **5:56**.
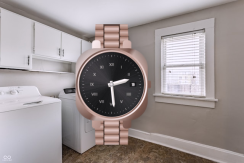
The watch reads **2:29**
